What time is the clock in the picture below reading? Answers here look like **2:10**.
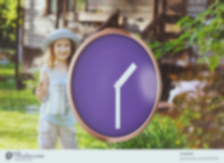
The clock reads **1:30**
